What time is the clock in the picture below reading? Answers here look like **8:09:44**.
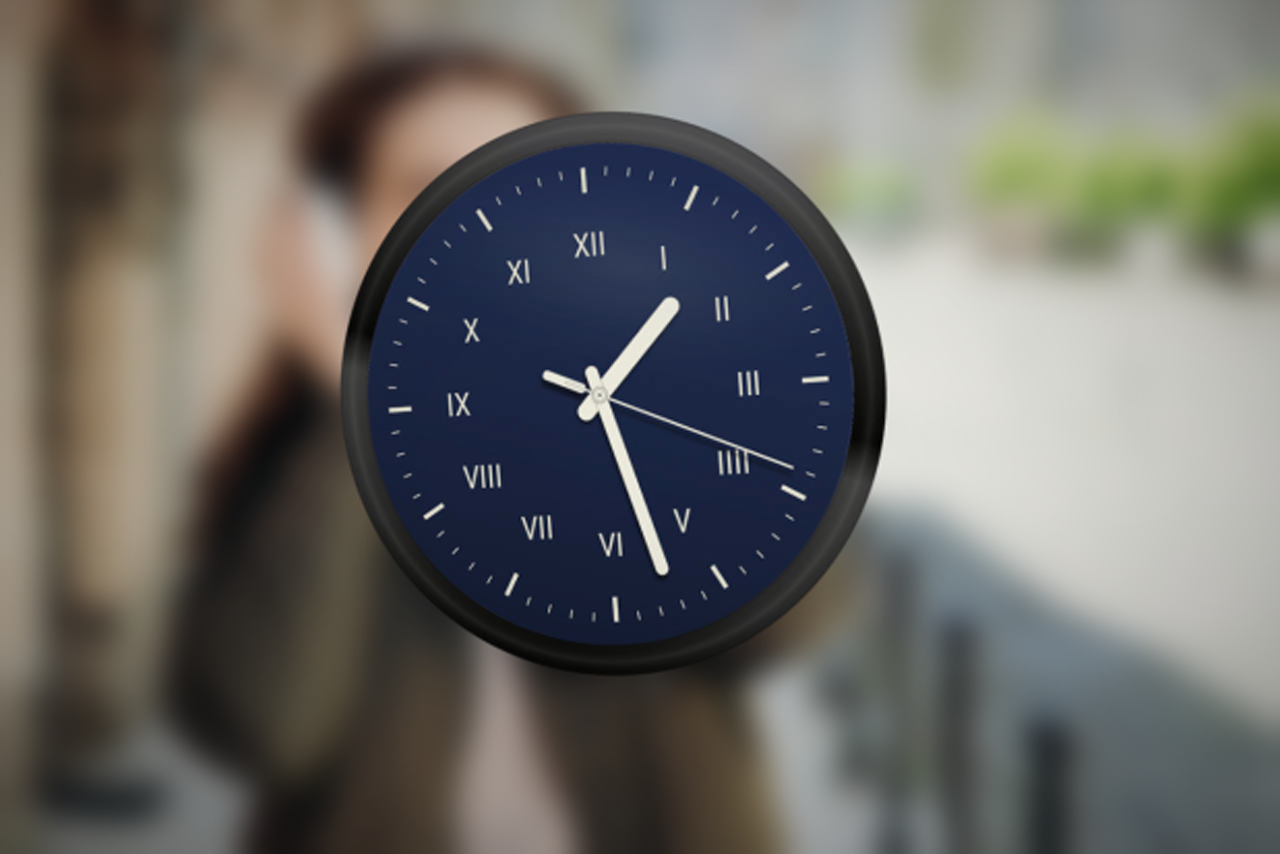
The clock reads **1:27:19**
